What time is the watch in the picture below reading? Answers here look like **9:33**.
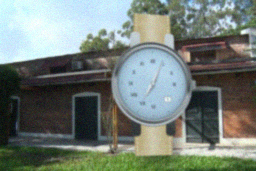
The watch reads **7:04**
